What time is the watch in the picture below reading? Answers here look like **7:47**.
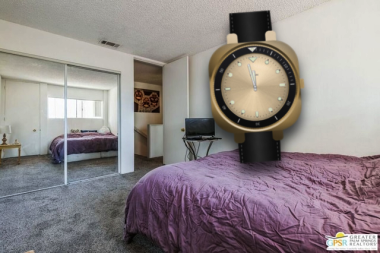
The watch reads **11:58**
